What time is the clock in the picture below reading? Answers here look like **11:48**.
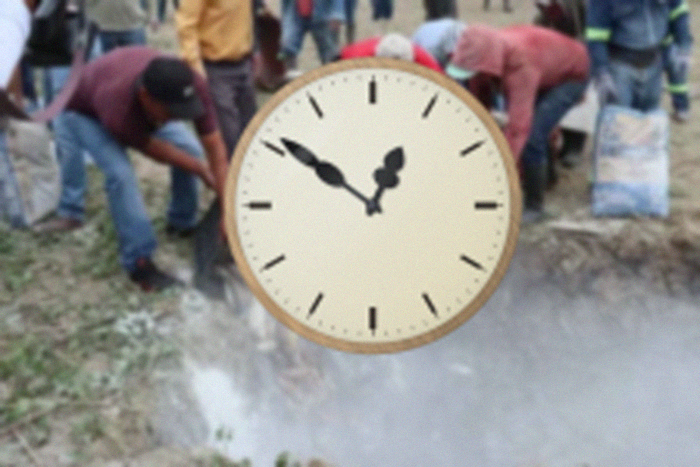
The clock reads **12:51**
